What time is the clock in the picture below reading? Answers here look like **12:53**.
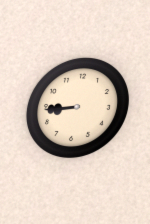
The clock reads **8:44**
